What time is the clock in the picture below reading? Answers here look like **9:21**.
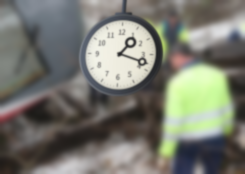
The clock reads **1:18**
